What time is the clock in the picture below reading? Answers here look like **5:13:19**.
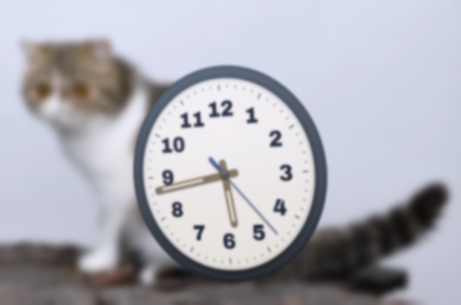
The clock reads **5:43:23**
